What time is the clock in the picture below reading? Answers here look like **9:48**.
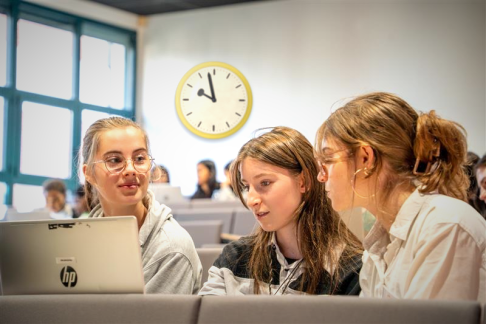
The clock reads **9:58**
